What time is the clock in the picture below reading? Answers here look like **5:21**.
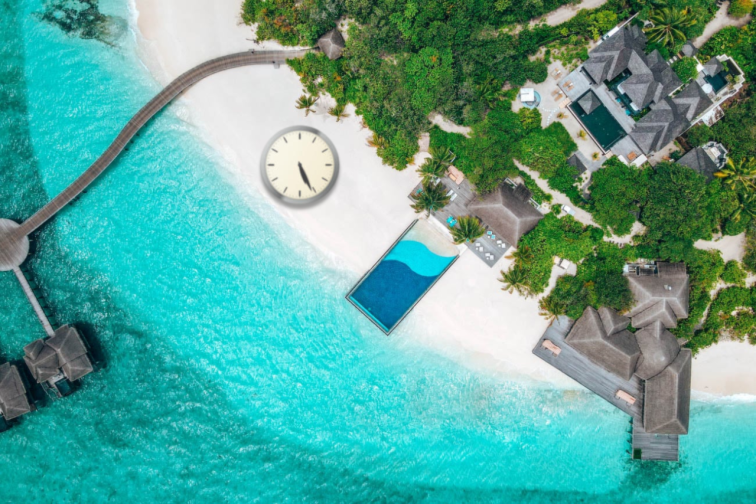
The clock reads **5:26**
